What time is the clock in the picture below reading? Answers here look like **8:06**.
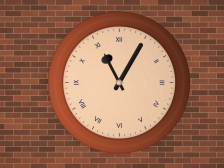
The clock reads **11:05**
